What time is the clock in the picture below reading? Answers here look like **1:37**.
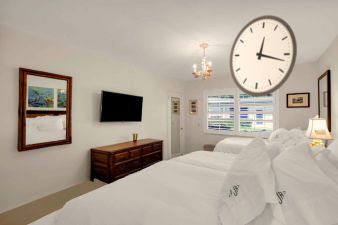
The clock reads **12:17**
